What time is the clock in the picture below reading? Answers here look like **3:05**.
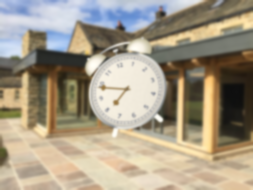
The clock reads **7:49**
